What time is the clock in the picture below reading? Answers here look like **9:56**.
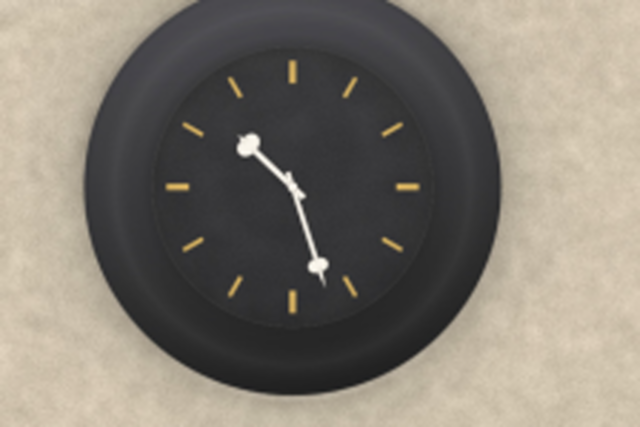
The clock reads **10:27**
